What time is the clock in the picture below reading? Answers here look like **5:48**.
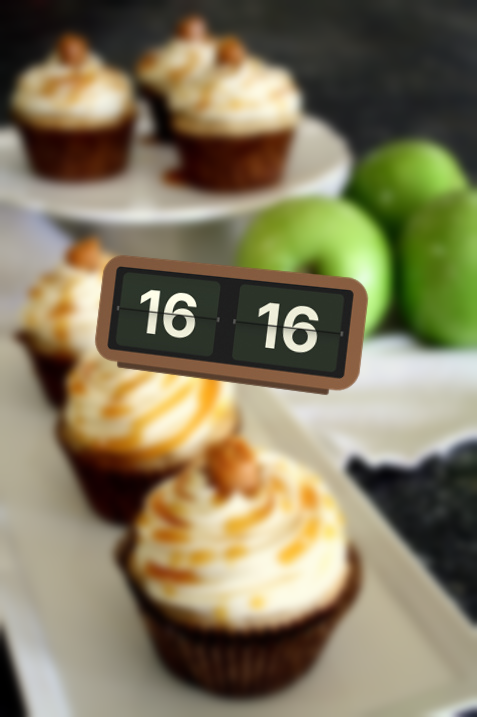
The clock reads **16:16**
